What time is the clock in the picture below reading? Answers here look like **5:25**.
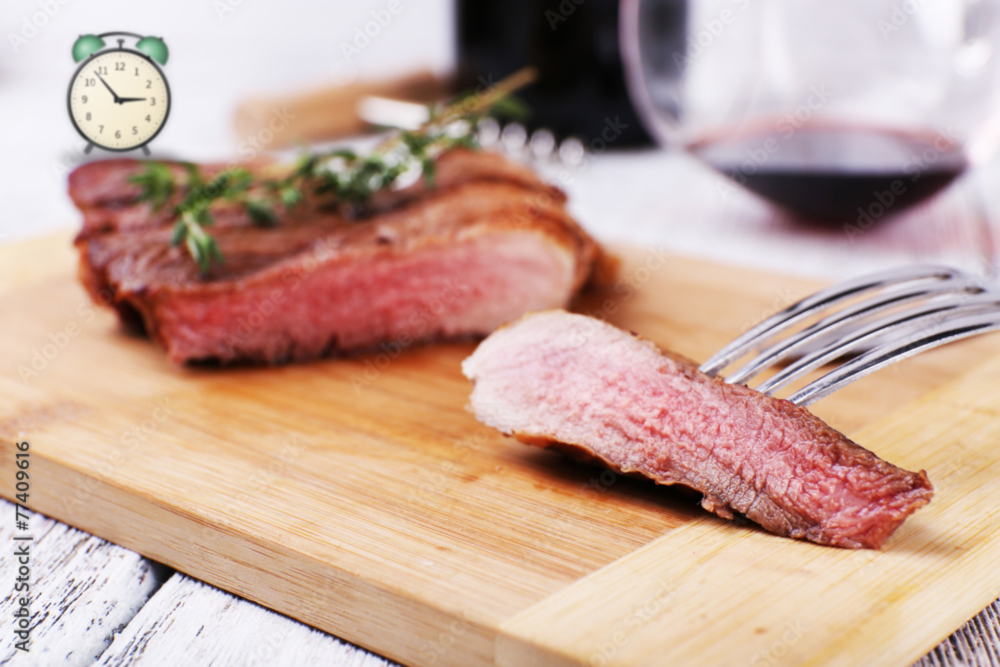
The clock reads **2:53**
